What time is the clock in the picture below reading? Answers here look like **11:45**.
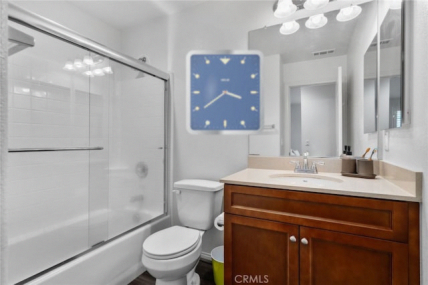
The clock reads **3:39**
